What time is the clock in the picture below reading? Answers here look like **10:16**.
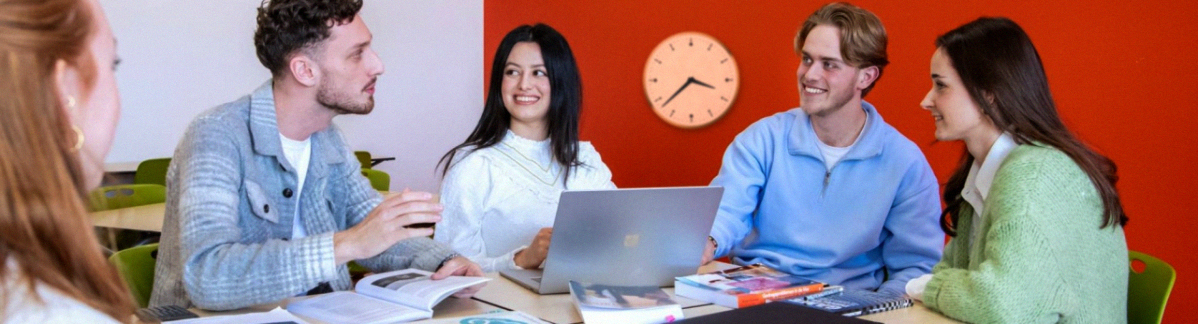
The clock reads **3:38**
